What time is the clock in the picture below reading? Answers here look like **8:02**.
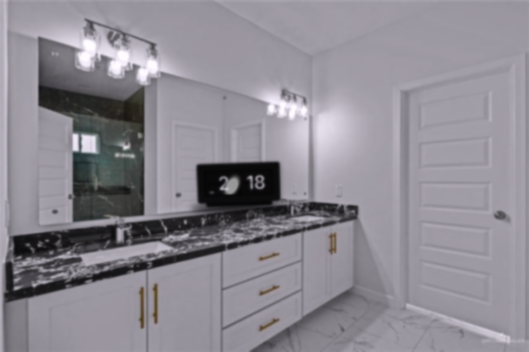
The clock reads **2:18**
